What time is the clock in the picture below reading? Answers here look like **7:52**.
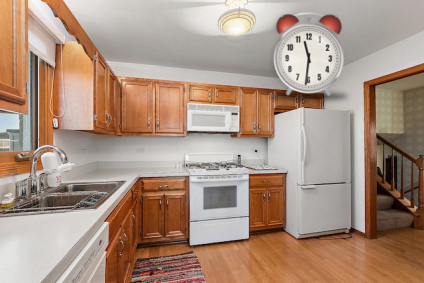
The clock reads **11:31**
